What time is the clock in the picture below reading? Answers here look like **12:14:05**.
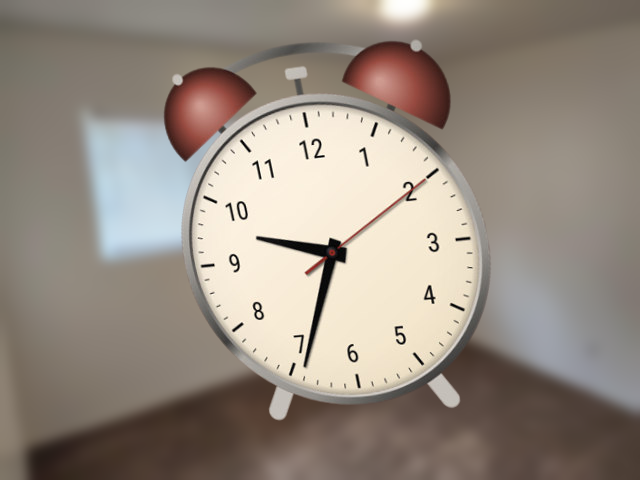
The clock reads **9:34:10**
